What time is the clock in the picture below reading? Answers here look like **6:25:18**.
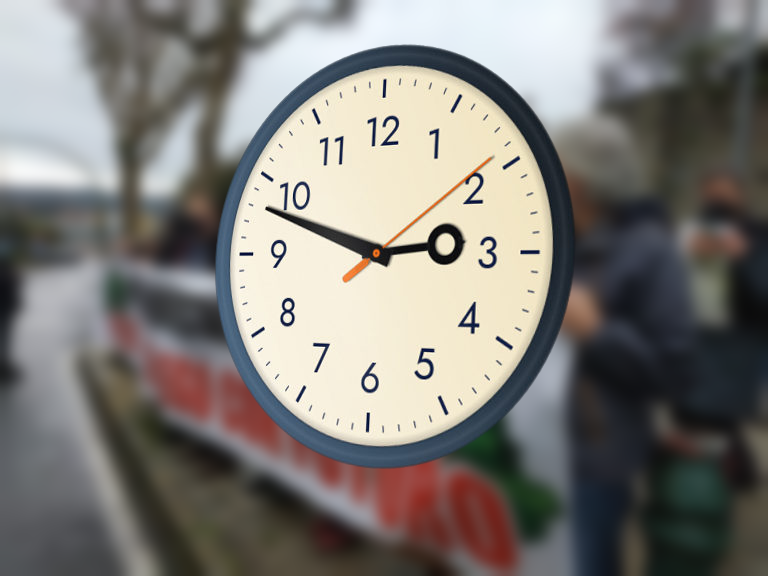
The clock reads **2:48:09**
